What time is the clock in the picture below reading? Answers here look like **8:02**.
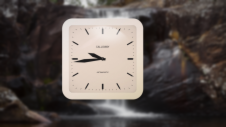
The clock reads **9:44**
